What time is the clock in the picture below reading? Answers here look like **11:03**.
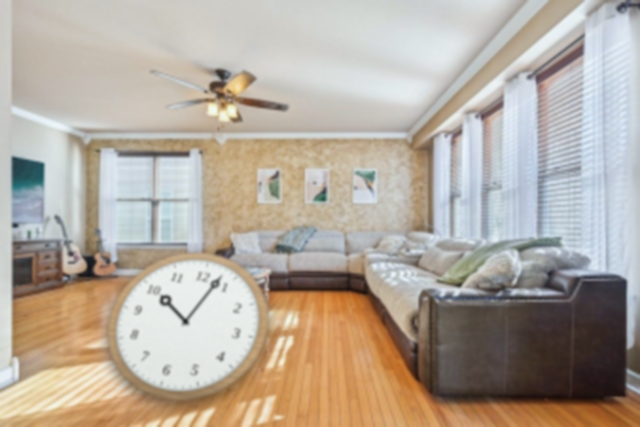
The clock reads **10:03**
